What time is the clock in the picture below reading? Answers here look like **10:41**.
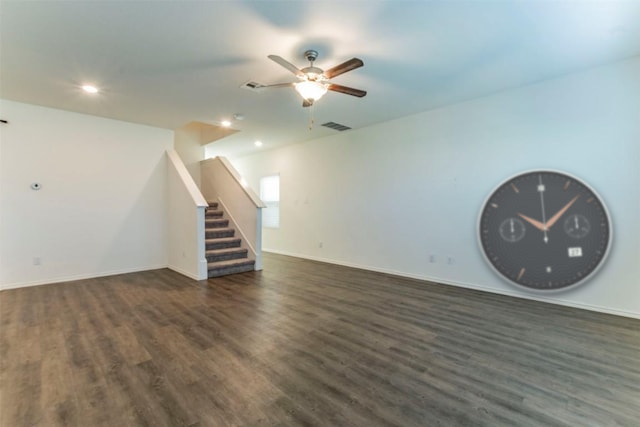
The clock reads **10:08**
